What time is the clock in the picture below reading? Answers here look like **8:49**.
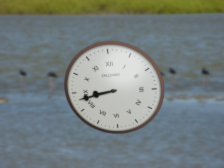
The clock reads **8:43**
